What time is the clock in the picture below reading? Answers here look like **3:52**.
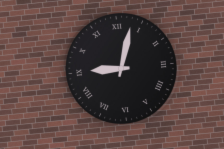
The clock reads **9:03**
